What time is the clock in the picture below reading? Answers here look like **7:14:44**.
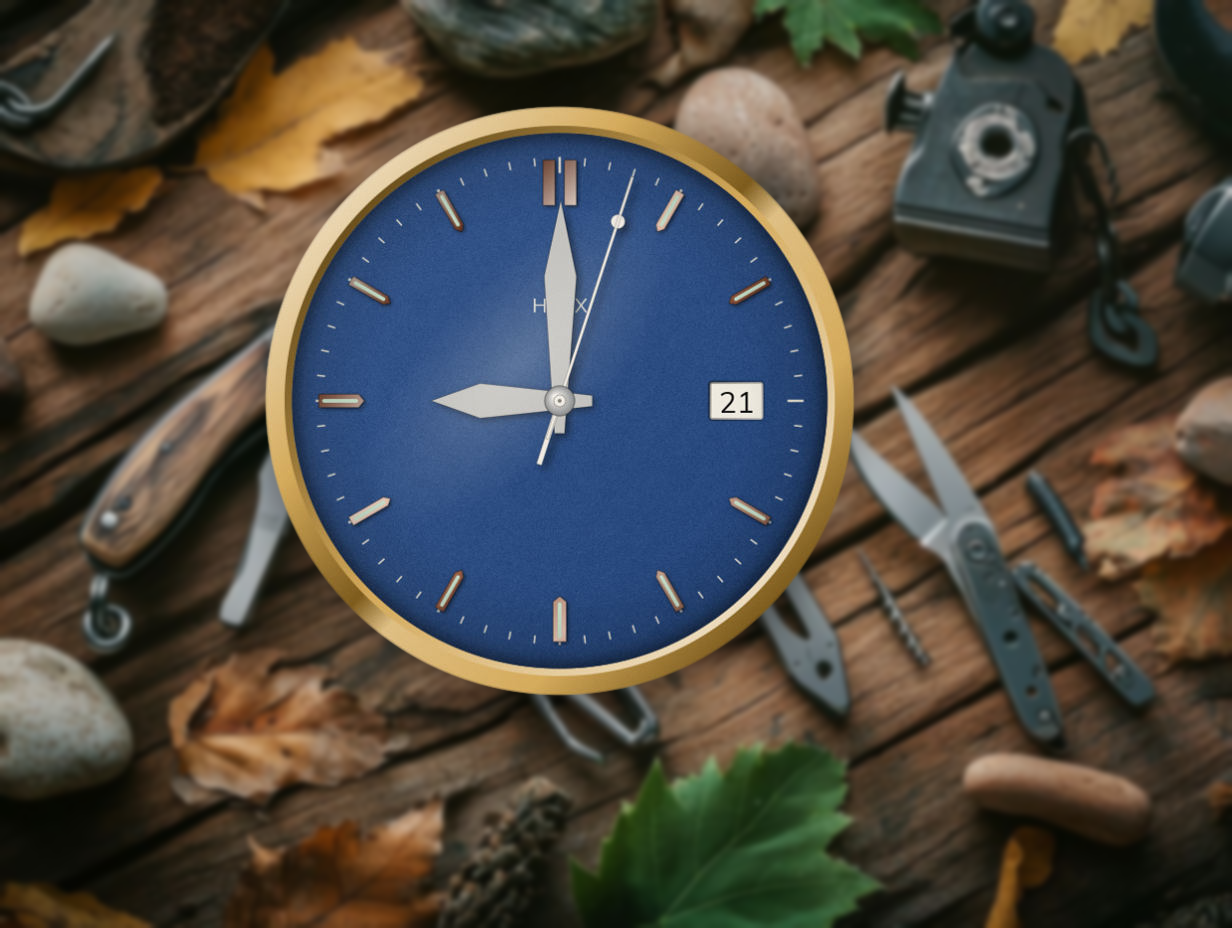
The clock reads **9:00:03**
